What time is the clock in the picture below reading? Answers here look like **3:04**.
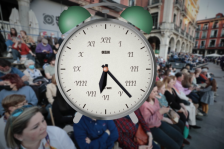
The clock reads **6:23**
